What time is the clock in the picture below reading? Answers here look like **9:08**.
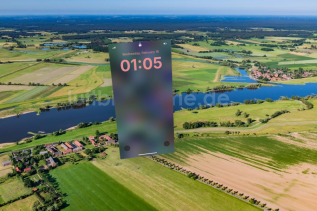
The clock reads **1:05**
